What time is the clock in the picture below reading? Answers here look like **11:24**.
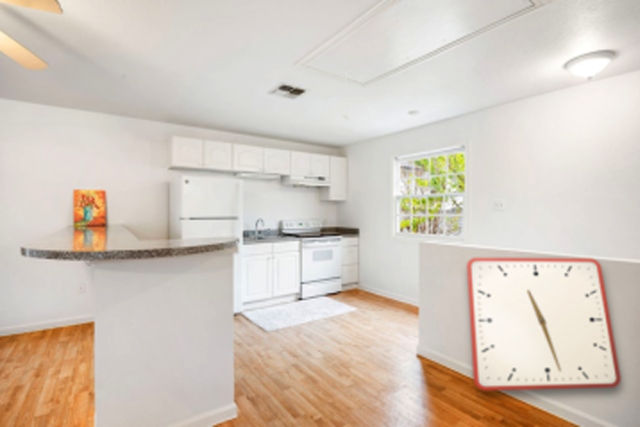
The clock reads **11:28**
